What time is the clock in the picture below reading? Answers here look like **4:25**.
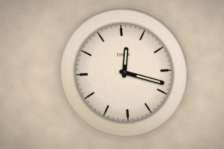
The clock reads **12:18**
